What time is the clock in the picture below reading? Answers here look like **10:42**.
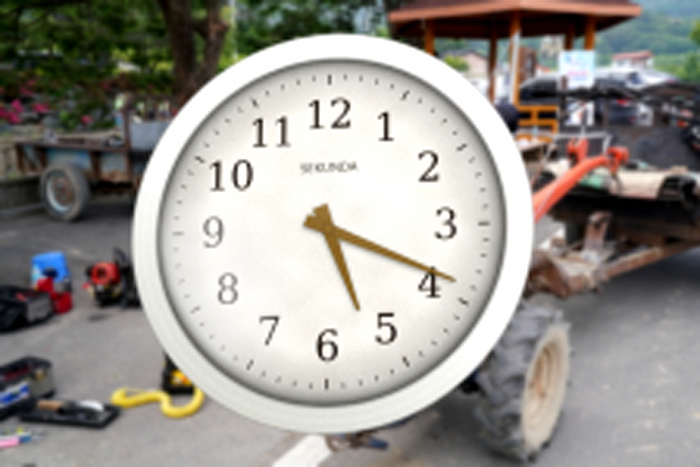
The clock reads **5:19**
